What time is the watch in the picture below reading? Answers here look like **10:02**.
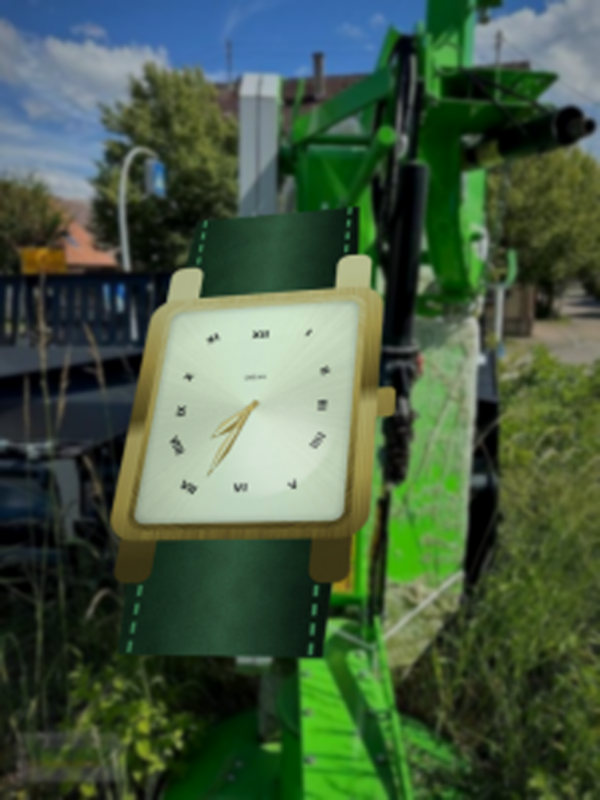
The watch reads **7:34**
